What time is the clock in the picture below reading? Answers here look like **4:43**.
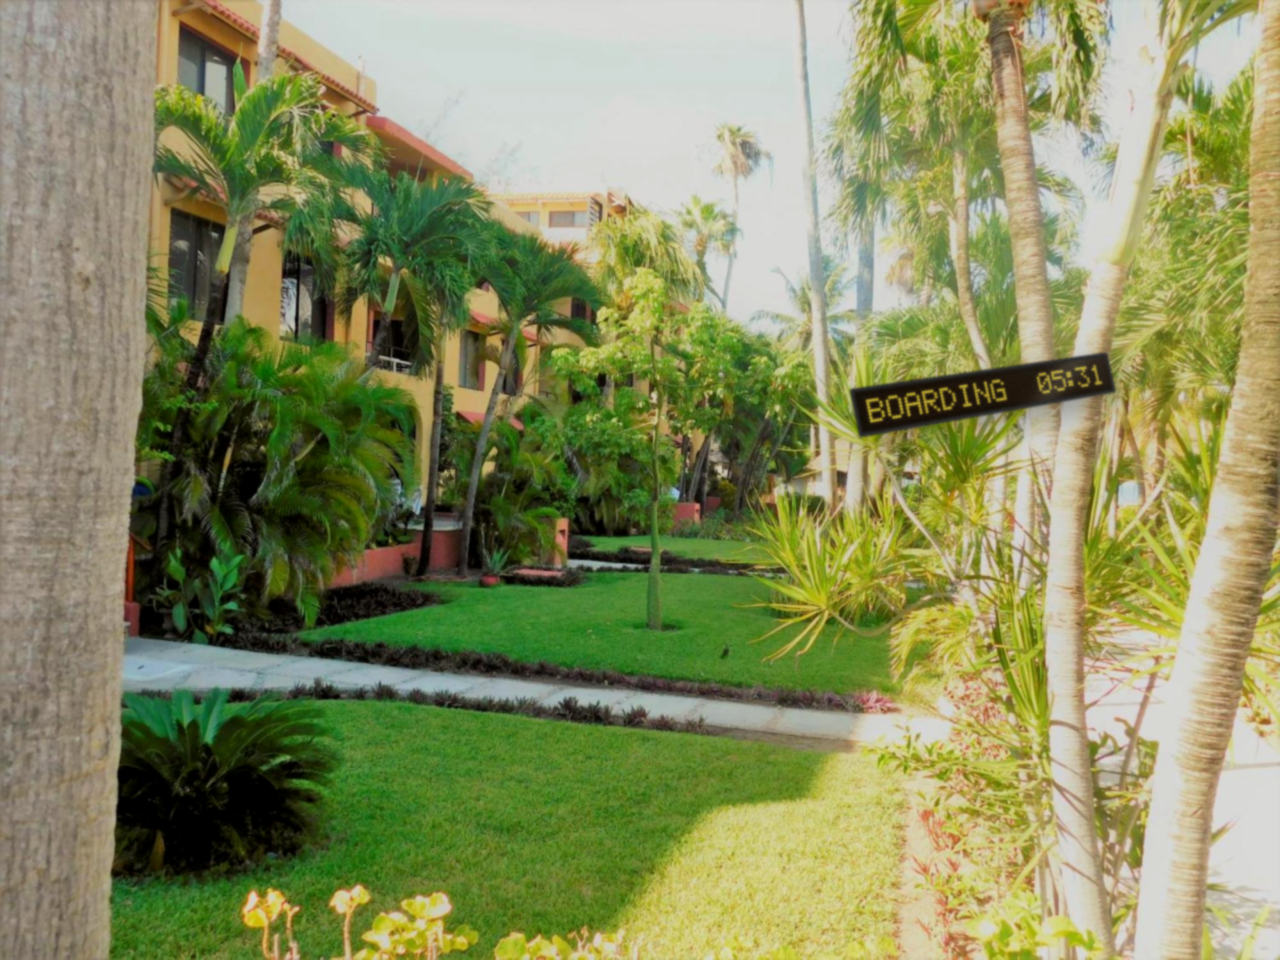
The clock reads **5:31**
